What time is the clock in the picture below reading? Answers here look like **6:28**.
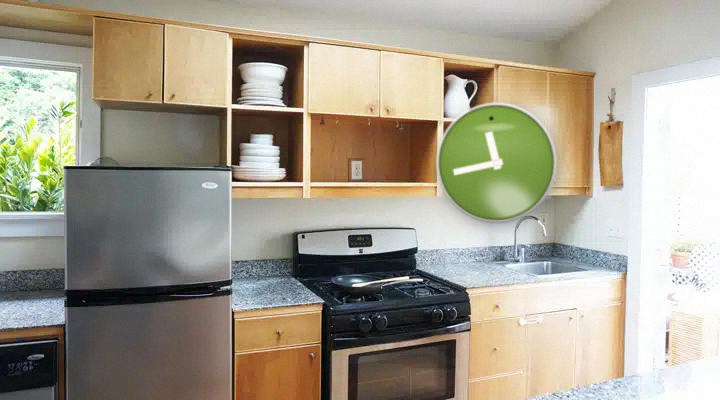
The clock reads **11:44**
